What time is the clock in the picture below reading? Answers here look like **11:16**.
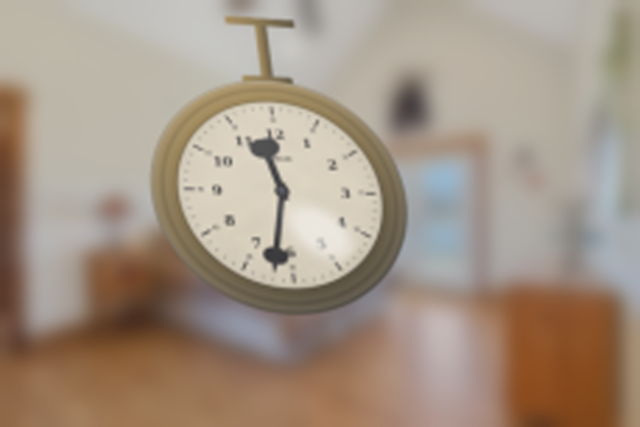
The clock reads **11:32**
